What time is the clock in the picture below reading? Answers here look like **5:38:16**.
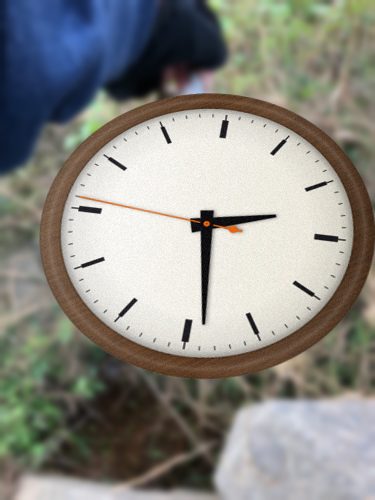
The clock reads **2:28:46**
